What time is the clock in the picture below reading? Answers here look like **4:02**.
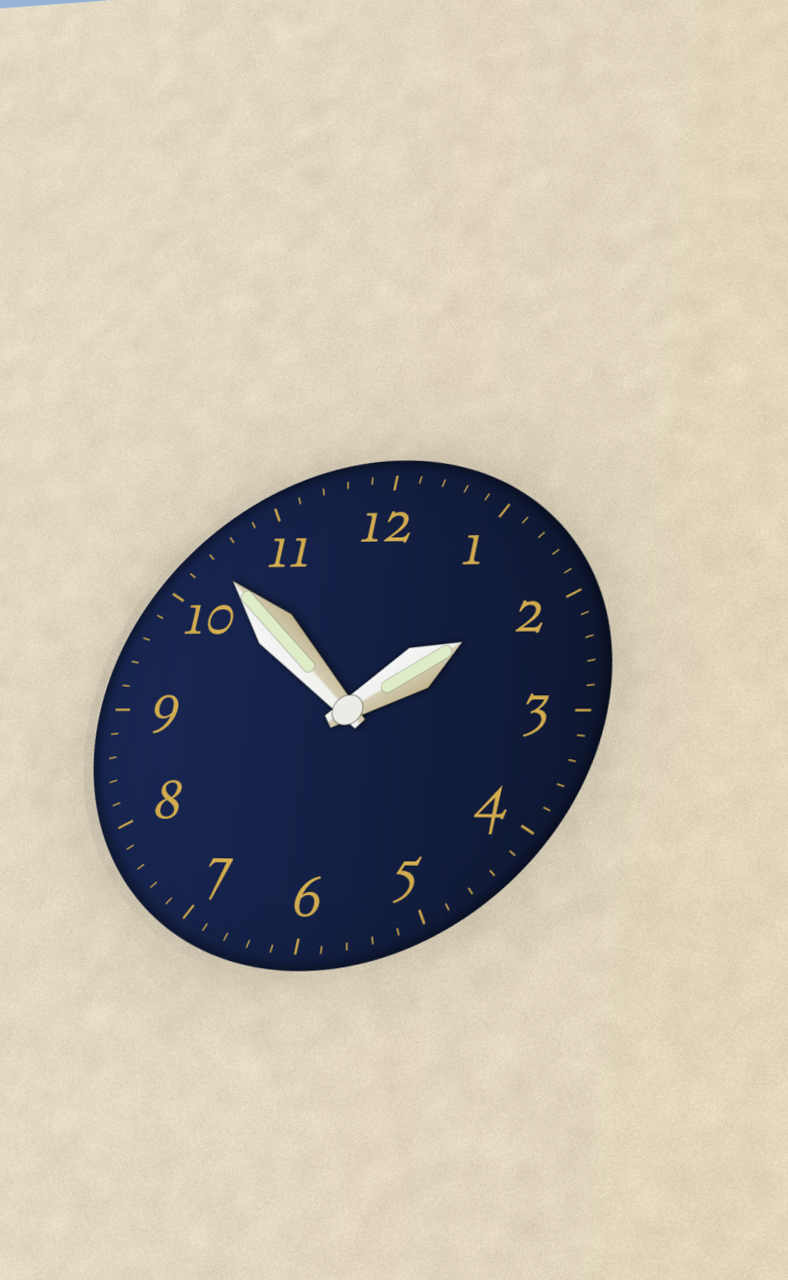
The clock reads **1:52**
